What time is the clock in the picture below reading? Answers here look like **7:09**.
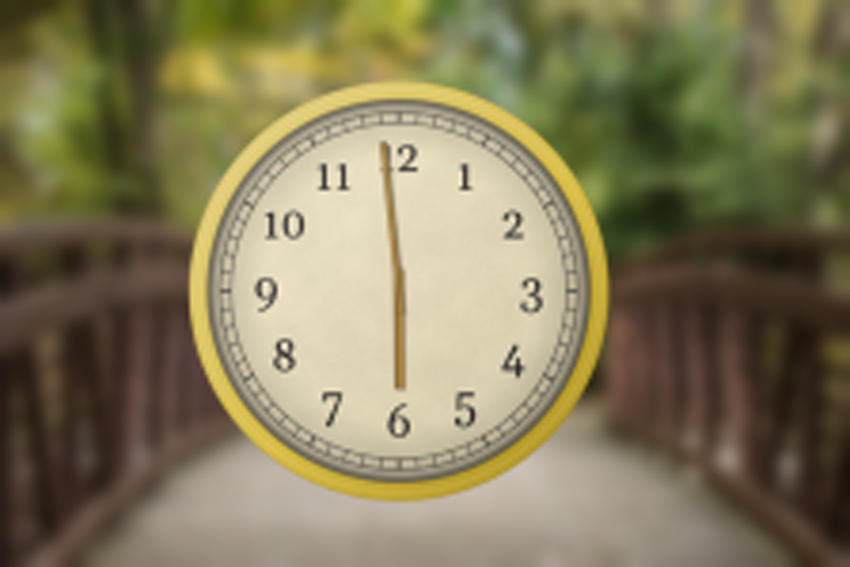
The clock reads **5:59**
